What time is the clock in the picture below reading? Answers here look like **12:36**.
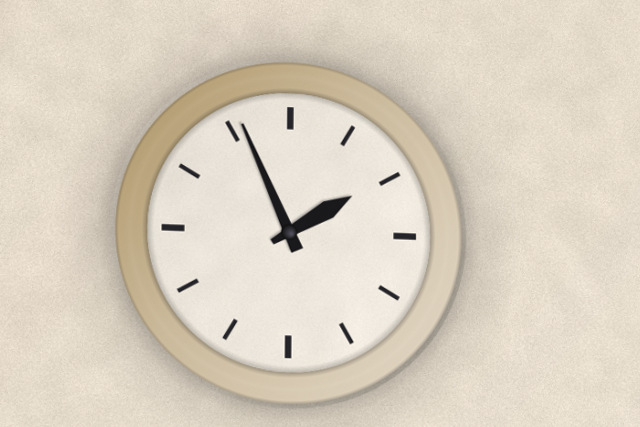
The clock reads **1:56**
